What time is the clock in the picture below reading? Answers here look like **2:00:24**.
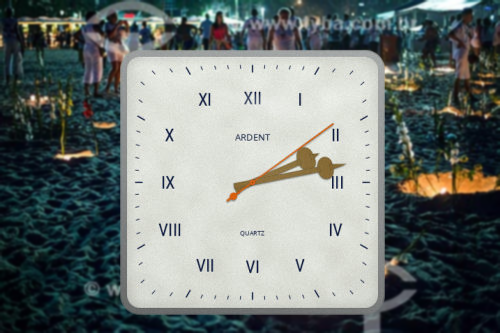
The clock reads **2:13:09**
